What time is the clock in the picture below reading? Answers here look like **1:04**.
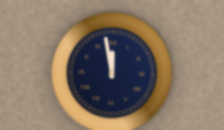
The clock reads **11:58**
